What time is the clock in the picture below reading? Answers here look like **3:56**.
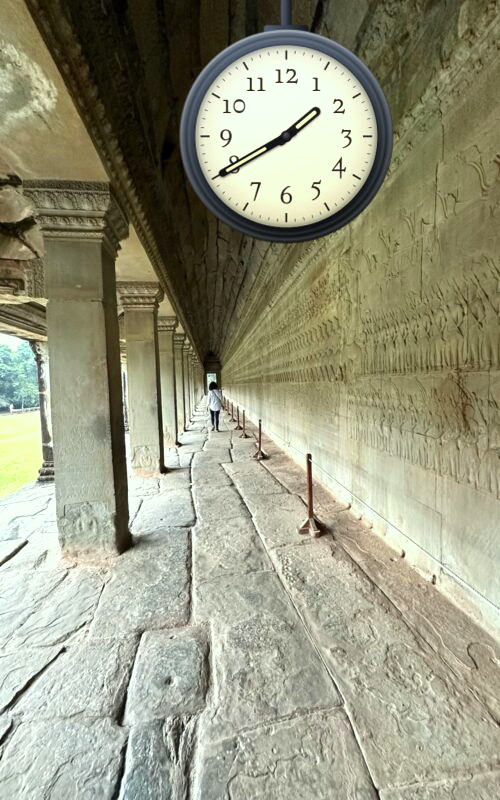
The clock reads **1:40**
